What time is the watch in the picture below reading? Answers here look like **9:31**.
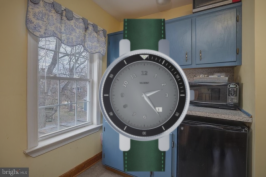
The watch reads **2:24**
